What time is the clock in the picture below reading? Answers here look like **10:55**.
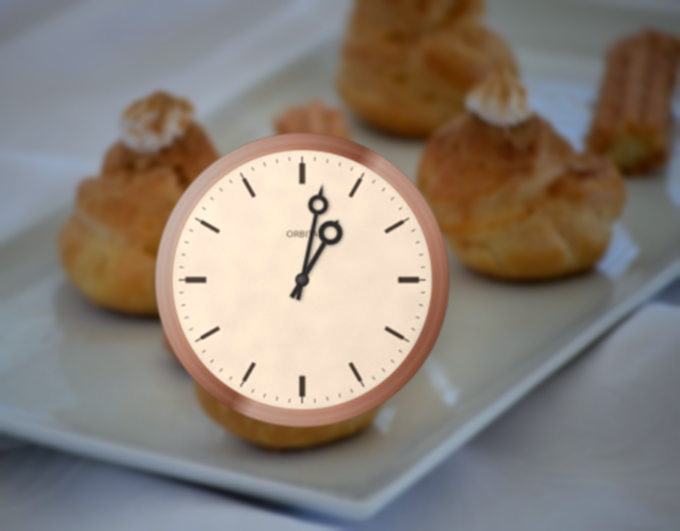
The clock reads **1:02**
